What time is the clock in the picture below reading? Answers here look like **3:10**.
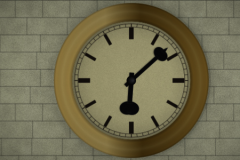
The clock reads **6:08**
